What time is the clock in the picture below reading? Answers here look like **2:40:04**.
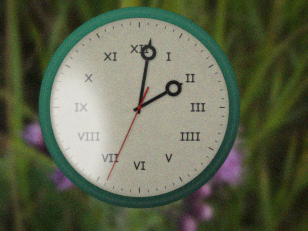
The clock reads **2:01:34**
